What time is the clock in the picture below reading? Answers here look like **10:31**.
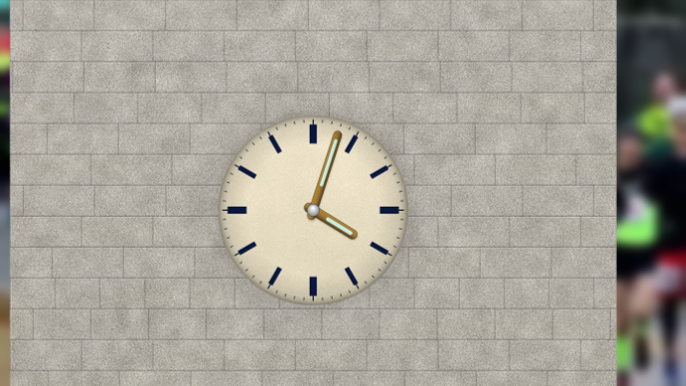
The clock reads **4:03**
